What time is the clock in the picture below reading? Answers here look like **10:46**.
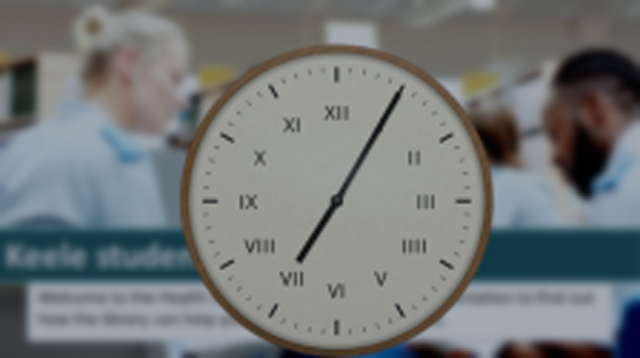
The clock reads **7:05**
